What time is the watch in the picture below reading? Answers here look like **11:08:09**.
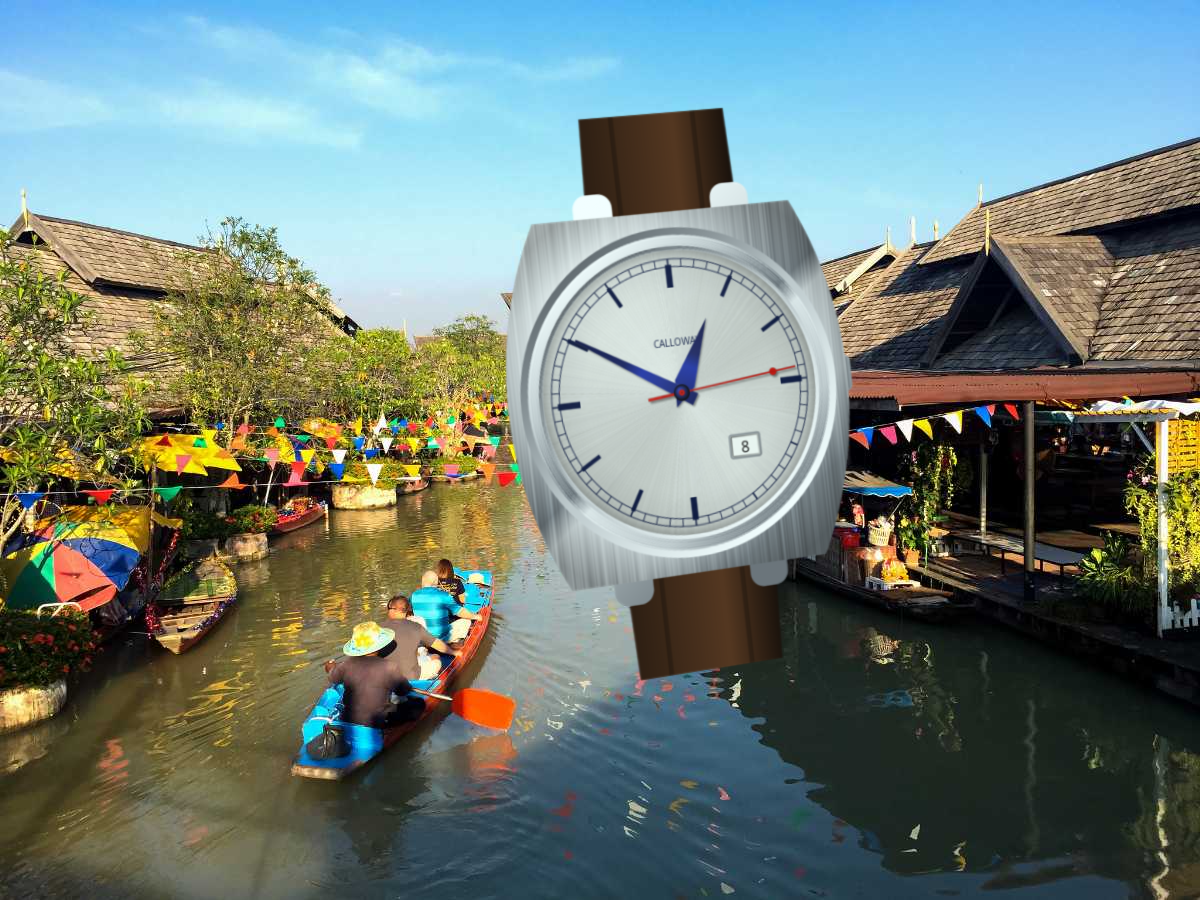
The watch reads **12:50:14**
